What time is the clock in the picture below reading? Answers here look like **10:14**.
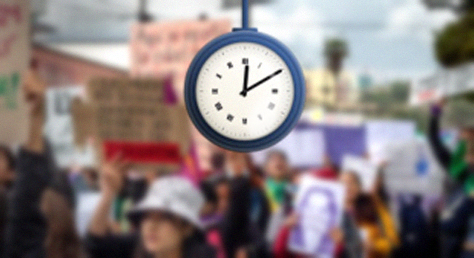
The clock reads **12:10**
